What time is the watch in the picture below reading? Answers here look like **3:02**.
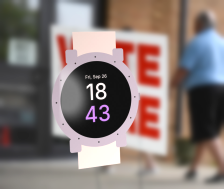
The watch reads **18:43**
